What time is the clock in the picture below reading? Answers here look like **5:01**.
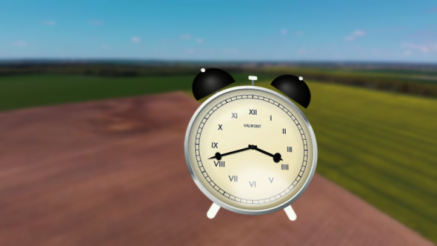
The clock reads **3:42**
